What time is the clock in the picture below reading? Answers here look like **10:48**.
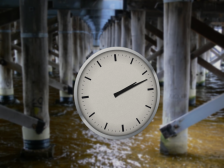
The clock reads **2:12**
